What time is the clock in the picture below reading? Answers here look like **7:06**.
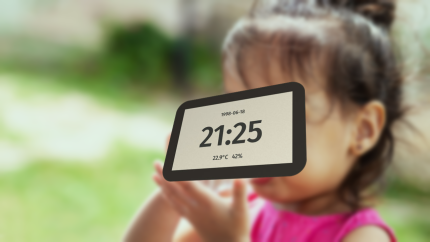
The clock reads **21:25**
